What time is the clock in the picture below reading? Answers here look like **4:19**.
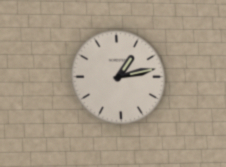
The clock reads **1:13**
